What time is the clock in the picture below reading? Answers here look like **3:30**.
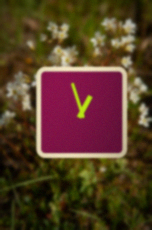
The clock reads **12:57**
